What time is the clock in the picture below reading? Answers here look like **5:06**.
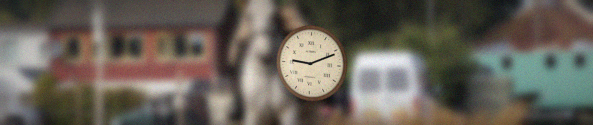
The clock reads **9:11**
